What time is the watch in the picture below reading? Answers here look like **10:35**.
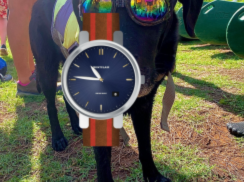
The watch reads **10:46**
